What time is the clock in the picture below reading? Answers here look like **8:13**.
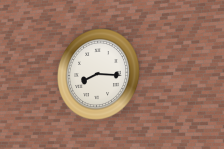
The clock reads **8:16**
